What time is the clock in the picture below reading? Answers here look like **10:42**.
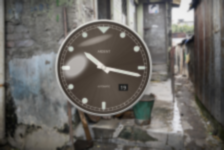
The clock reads **10:17**
